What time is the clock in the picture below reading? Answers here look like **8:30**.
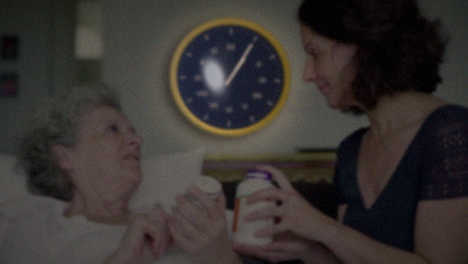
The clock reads **1:05**
